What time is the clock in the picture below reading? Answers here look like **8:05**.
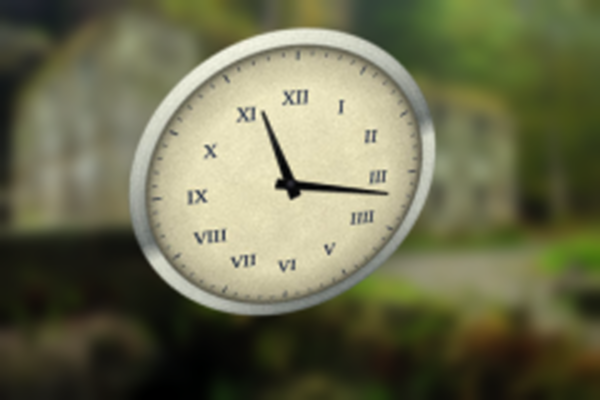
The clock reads **11:17**
